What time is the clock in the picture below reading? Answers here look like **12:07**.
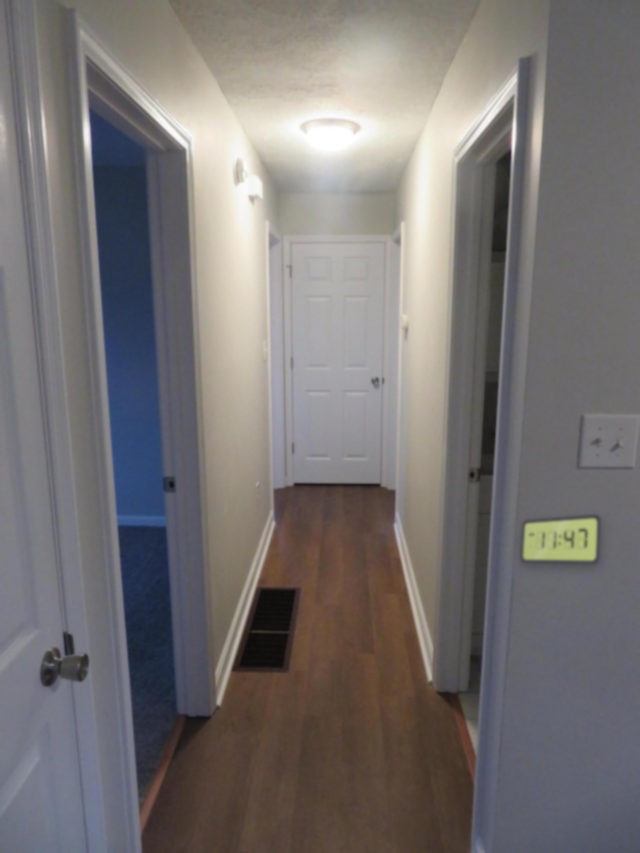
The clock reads **11:47**
